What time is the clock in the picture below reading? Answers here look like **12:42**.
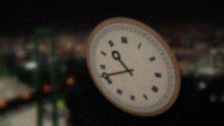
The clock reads **10:42**
